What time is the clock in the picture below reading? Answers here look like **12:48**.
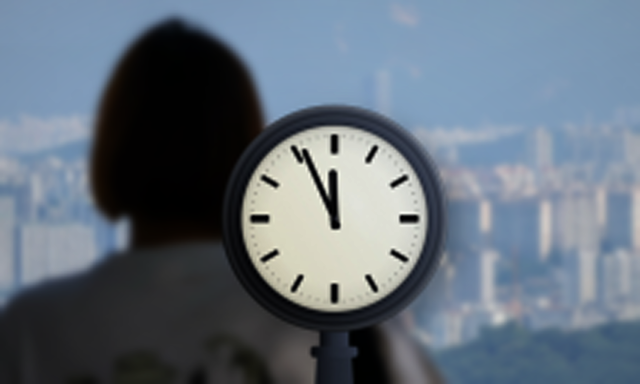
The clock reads **11:56**
